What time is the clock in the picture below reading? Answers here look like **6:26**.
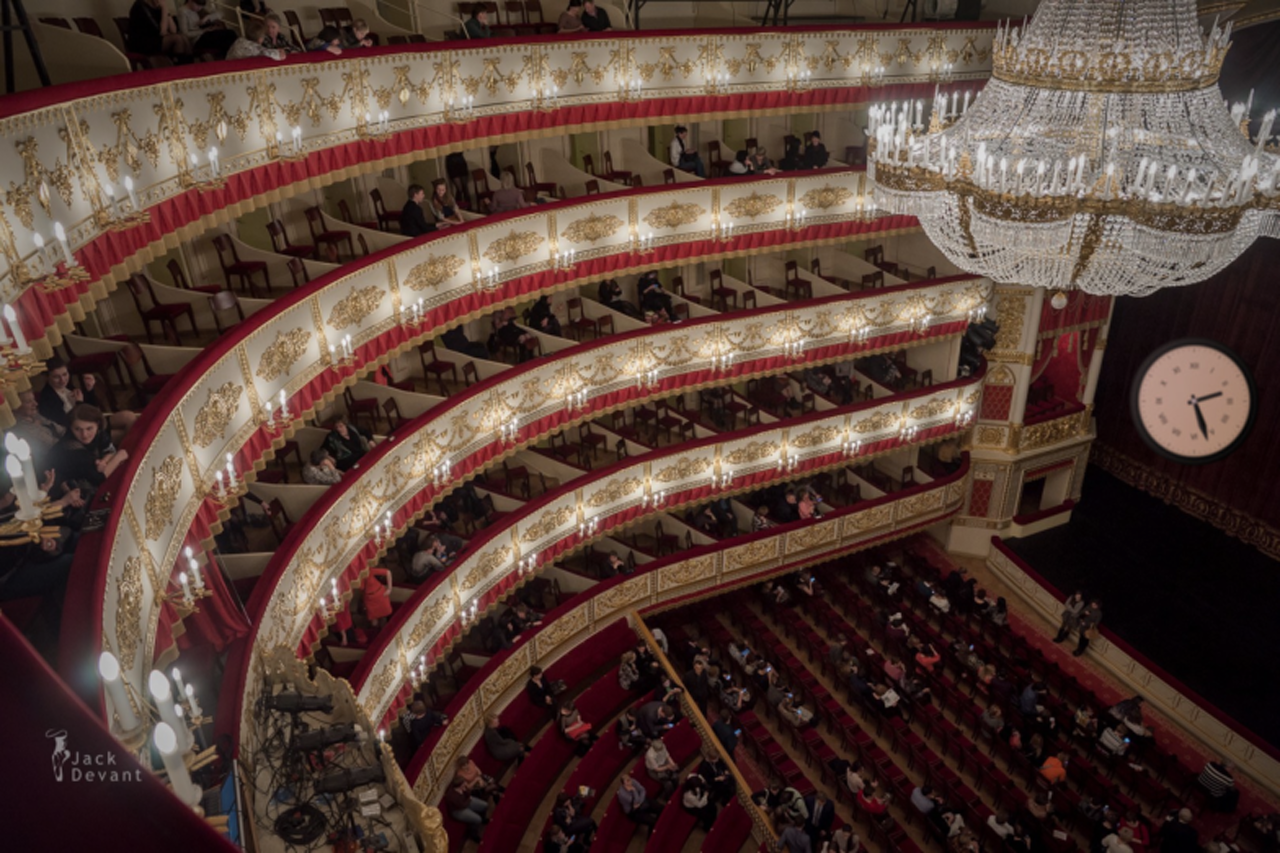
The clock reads **2:27**
